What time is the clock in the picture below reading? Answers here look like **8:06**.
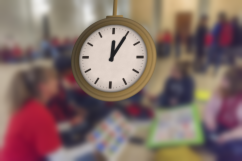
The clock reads **12:05**
